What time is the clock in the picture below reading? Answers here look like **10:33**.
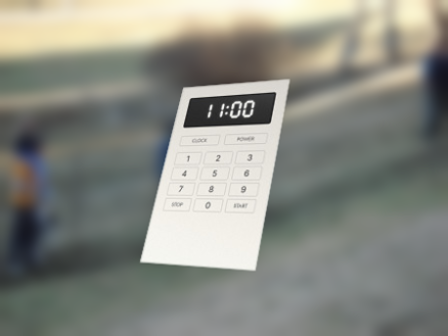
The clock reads **11:00**
